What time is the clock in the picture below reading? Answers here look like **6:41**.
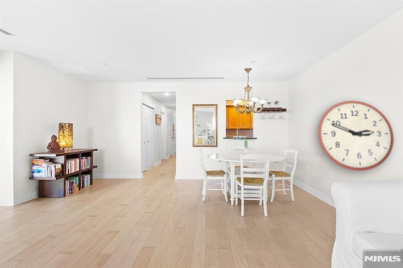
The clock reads **2:49**
